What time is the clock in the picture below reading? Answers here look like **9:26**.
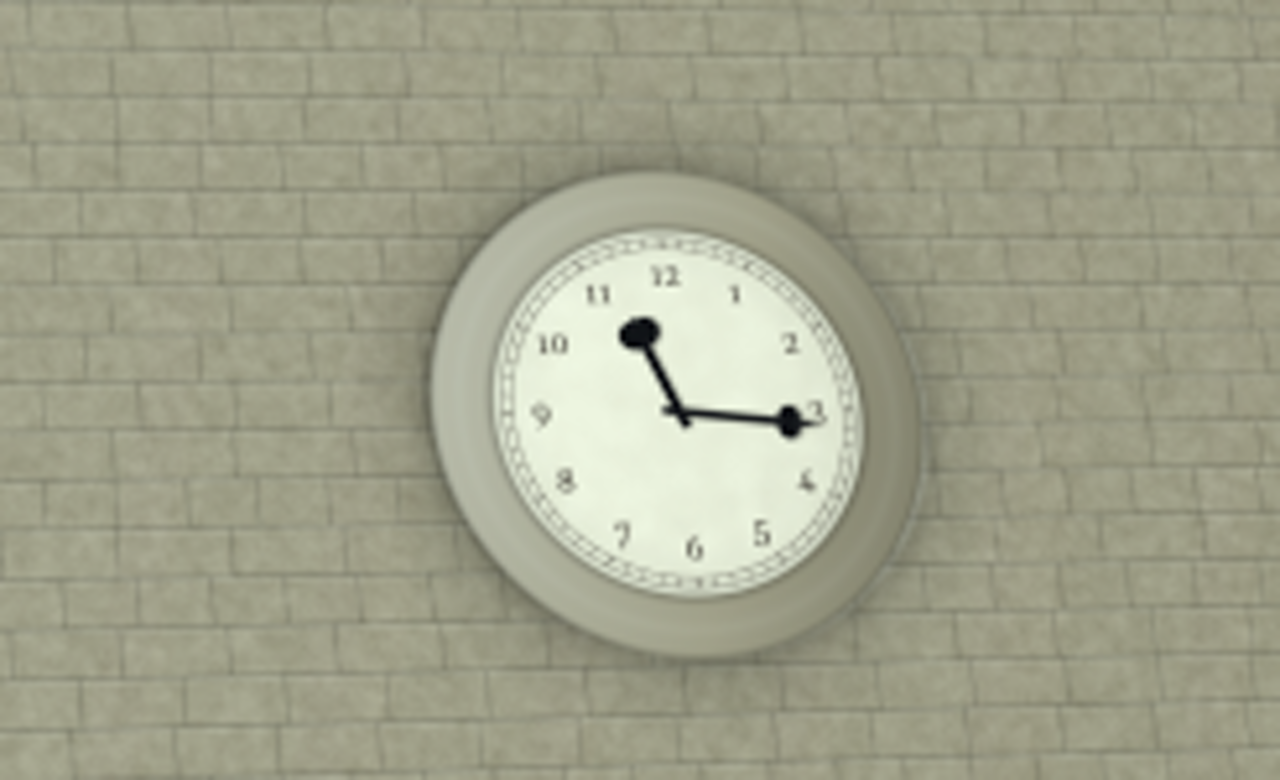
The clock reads **11:16**
